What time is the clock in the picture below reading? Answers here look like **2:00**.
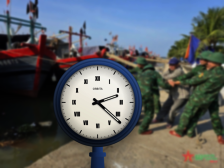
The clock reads **2:22**
